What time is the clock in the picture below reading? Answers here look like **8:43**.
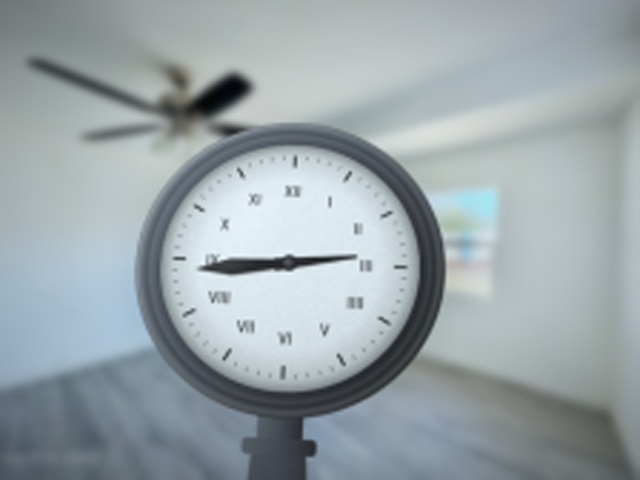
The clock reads **2:44**
